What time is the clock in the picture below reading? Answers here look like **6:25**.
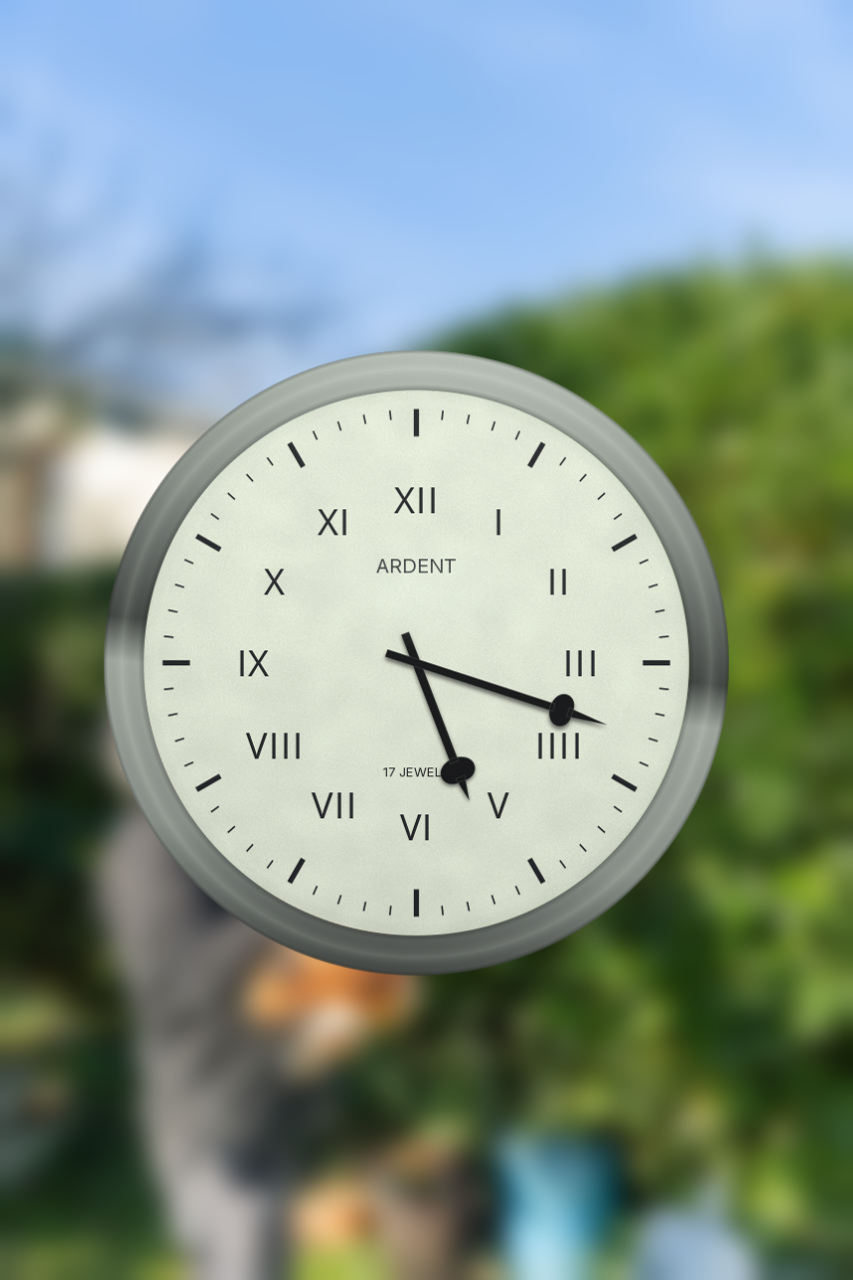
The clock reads **5:18**
